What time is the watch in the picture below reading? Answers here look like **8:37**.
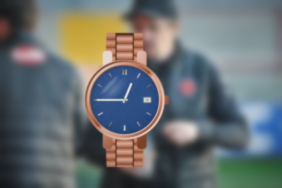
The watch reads **12:45**
